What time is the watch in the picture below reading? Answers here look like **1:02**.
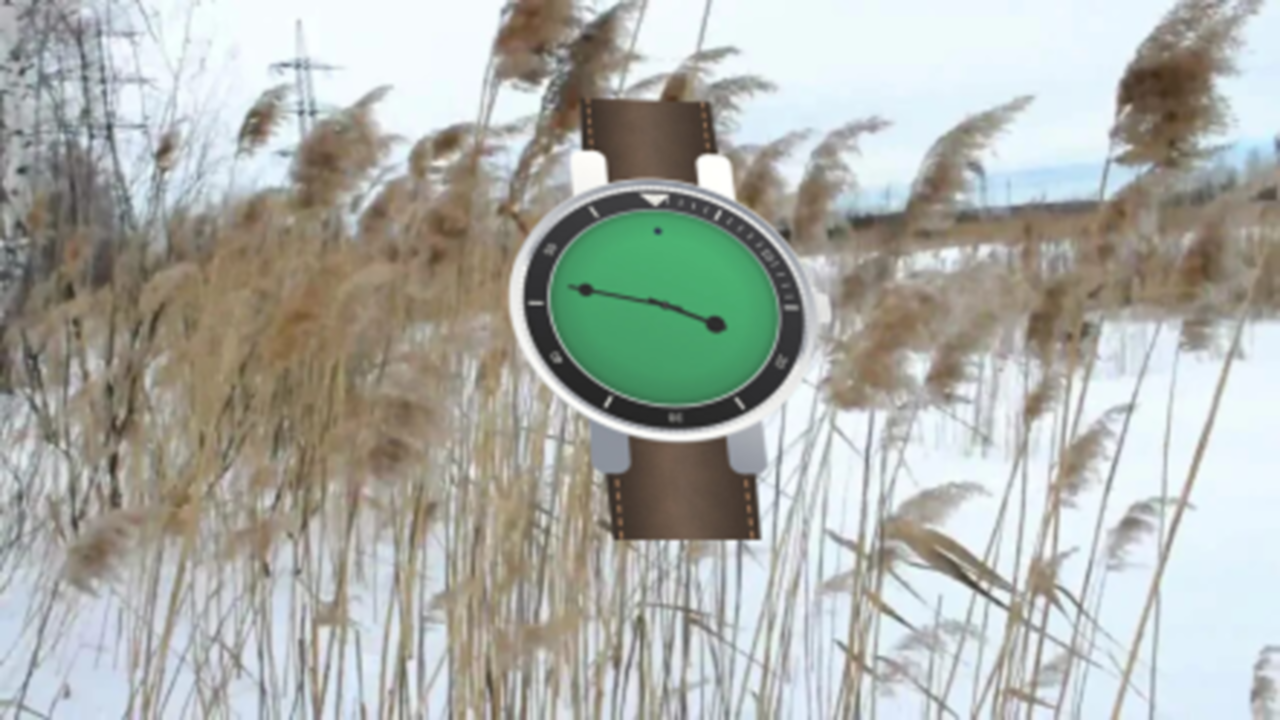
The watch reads **3:47**
